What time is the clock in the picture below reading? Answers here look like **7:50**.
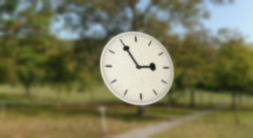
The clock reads **2:55**
